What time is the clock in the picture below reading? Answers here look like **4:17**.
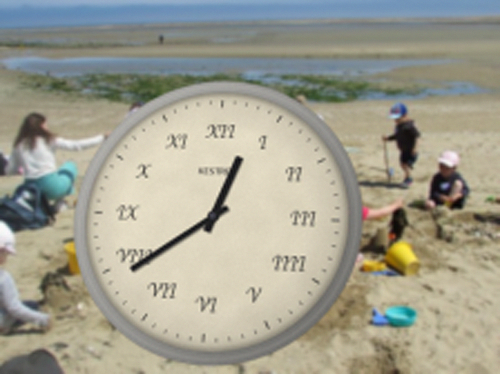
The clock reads **12:39**
